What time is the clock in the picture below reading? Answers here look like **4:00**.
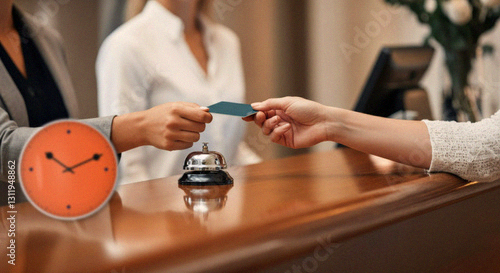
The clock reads **10:11**
